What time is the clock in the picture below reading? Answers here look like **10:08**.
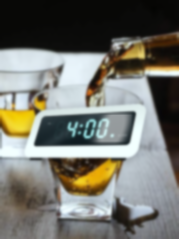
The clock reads **4:00**
